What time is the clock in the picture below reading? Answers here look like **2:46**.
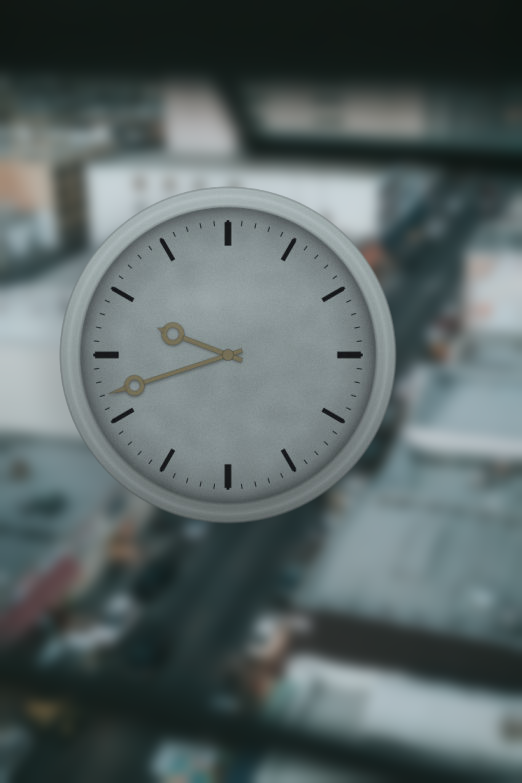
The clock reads **9:42**
